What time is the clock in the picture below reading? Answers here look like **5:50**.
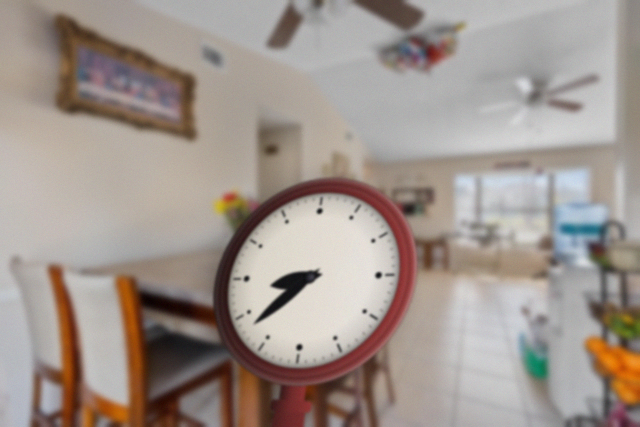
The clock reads **8:38**
